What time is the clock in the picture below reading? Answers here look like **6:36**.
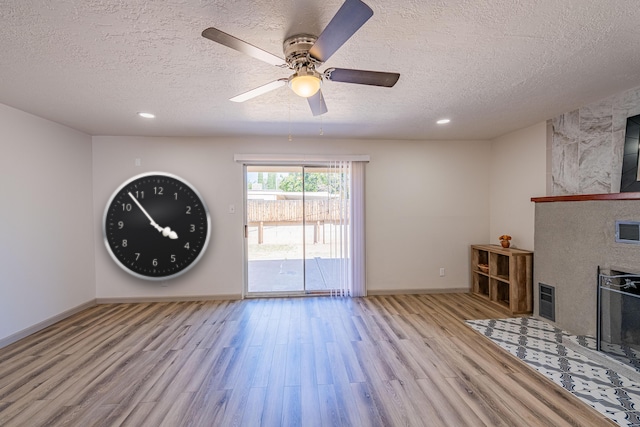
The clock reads **3:53**
